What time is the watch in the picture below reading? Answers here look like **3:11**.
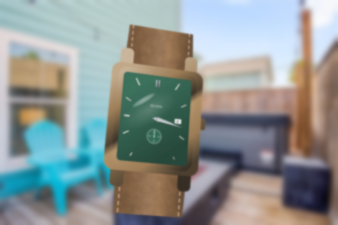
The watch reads **3:17**
